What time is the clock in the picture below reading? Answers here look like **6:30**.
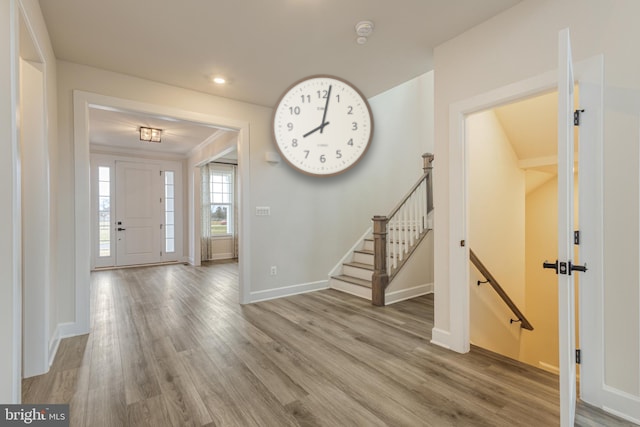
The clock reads **8:02**
